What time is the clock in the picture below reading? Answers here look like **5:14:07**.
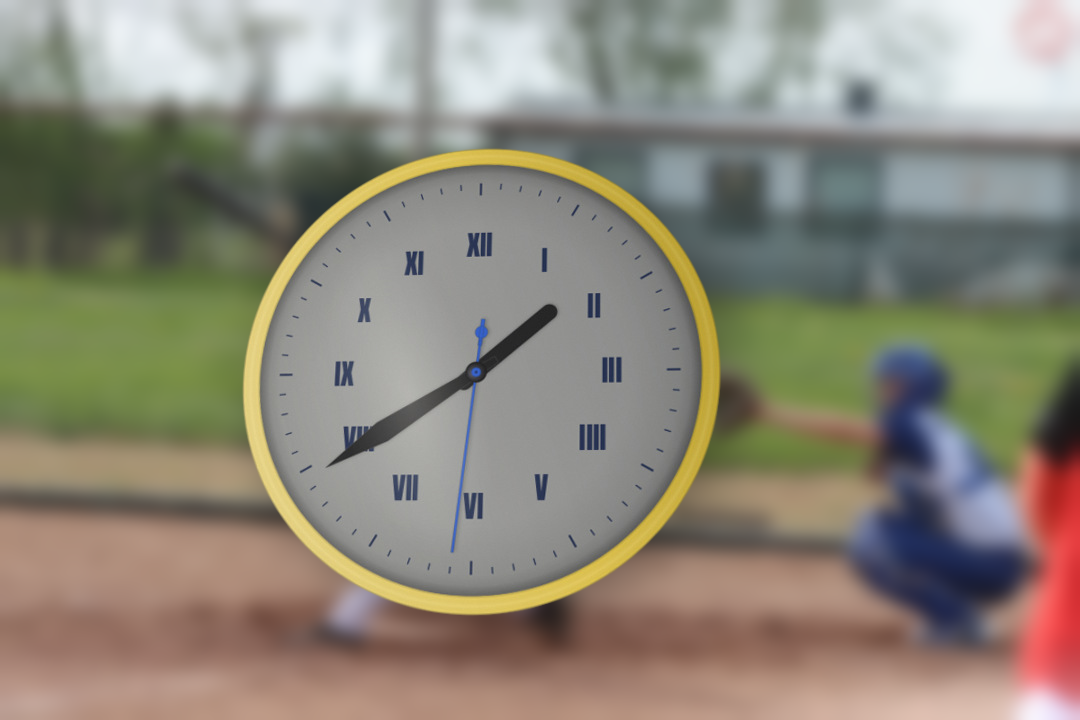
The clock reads **1:39:31**
